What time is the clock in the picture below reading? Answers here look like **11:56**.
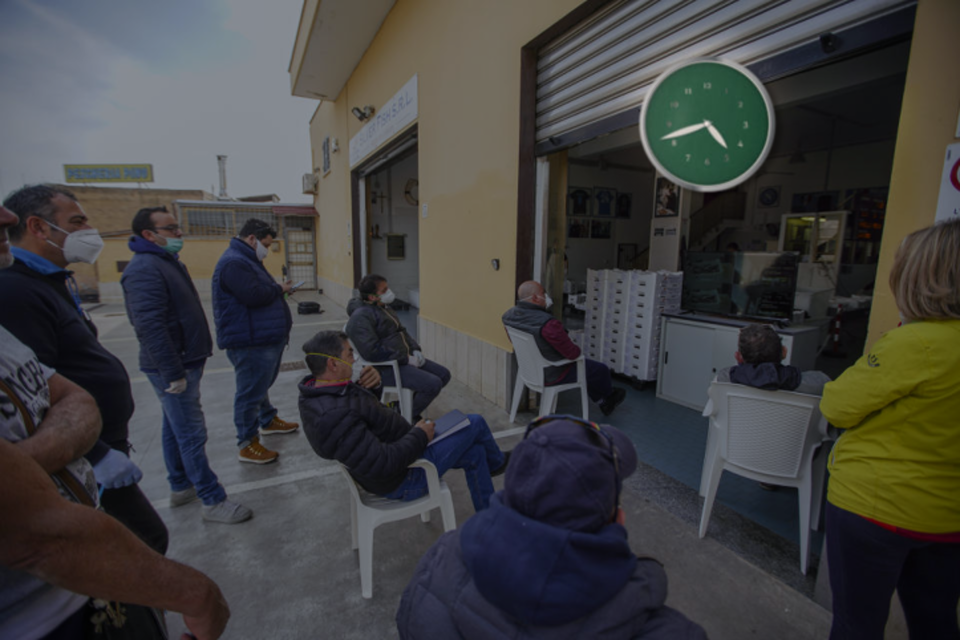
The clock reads **4:42**
